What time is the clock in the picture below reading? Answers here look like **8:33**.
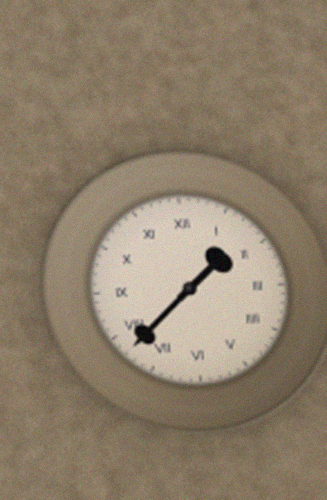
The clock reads **1:38**
